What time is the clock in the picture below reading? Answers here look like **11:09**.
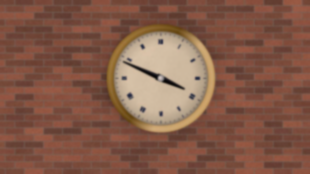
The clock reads **3:49**
